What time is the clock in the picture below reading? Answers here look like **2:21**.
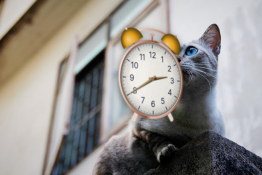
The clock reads **2:40**
